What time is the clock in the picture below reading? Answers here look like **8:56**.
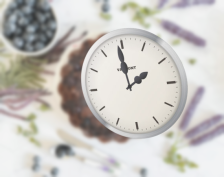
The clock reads **1:59**
